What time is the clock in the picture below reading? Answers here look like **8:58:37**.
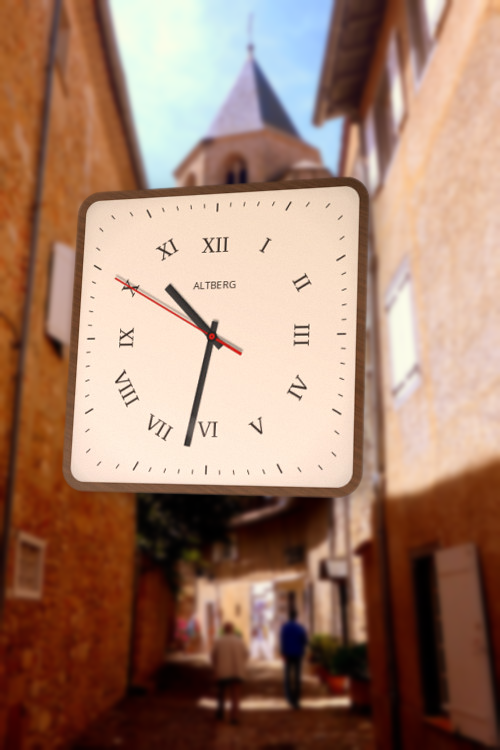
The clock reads **10:31:50**
